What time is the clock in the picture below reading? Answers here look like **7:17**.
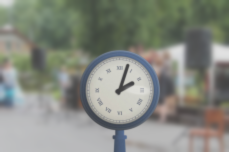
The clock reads **2:03**
